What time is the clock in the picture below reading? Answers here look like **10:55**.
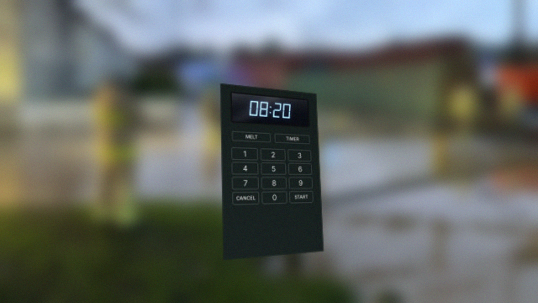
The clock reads **8:20**
